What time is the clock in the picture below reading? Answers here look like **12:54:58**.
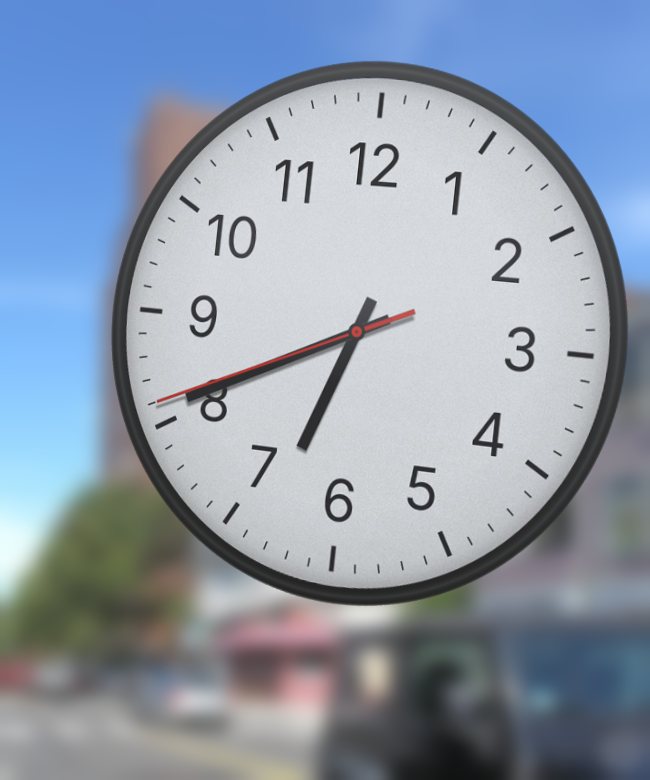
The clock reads **6:40:41**
